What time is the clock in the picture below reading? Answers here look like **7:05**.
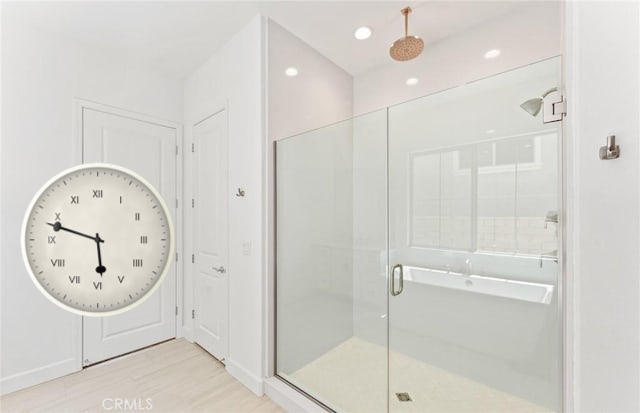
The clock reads **5:48**
